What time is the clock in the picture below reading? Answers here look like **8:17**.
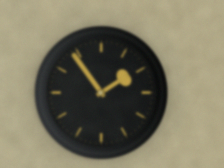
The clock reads **1:54**
